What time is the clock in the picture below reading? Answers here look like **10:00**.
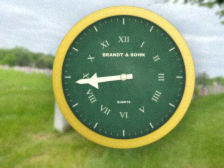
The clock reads **8:44**
